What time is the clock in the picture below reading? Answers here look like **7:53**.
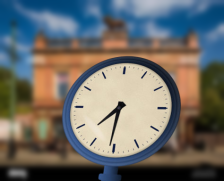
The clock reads **7:31**
